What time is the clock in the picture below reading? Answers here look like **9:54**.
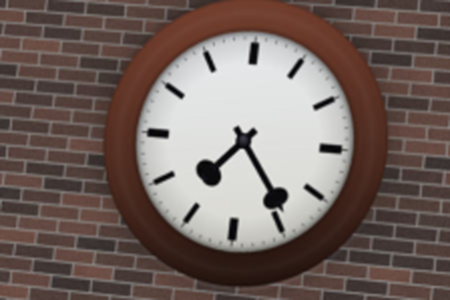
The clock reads **7:24**
